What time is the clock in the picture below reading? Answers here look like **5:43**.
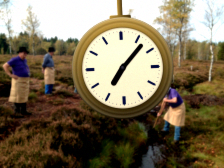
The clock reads **7:07**
